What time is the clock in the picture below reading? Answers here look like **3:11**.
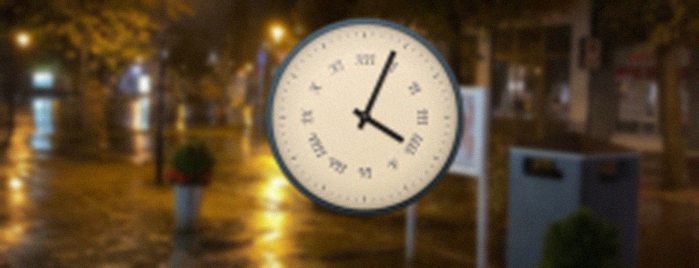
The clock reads **4:04**
